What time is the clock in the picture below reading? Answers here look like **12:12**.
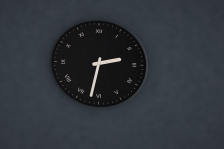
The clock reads **2:32**
